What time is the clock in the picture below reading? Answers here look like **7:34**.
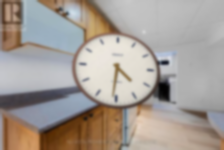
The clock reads **4:31**
